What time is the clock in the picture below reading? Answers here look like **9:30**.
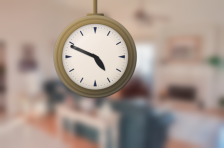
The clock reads **4:49**
